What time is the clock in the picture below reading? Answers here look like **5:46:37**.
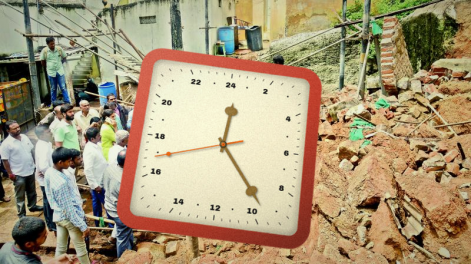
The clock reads **0:23:42**
